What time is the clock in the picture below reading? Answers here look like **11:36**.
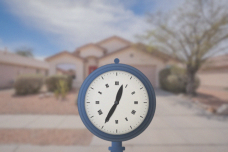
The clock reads **12:35**
